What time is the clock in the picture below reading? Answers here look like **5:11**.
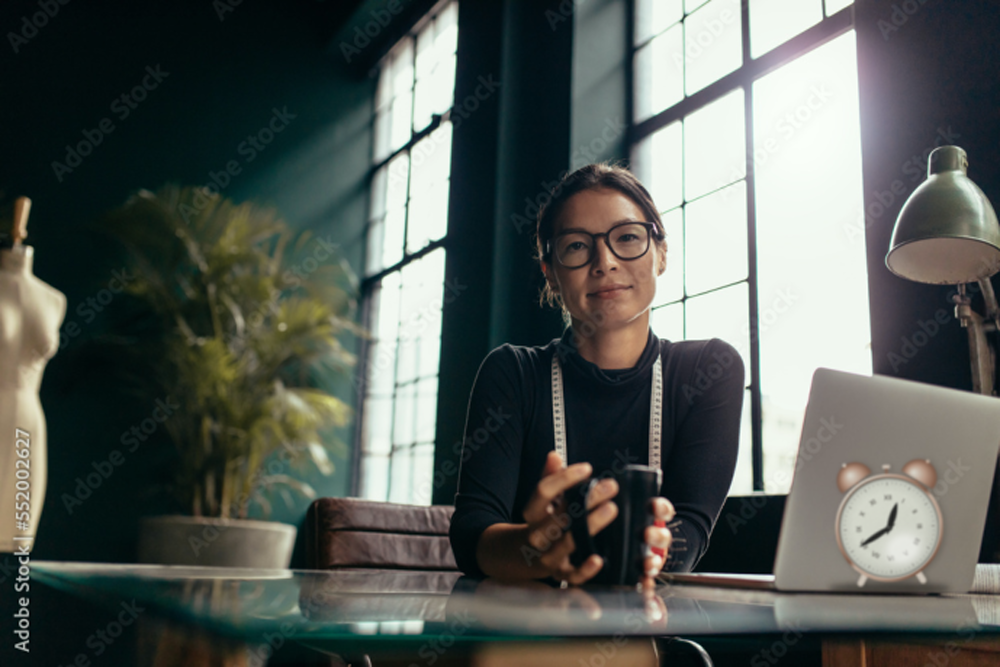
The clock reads **12:40**
